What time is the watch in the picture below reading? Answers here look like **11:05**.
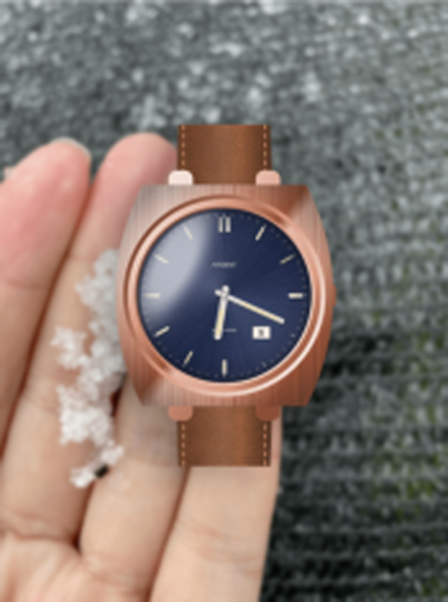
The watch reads **6:19**
